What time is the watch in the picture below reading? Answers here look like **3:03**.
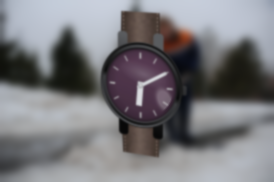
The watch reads **6:10**
